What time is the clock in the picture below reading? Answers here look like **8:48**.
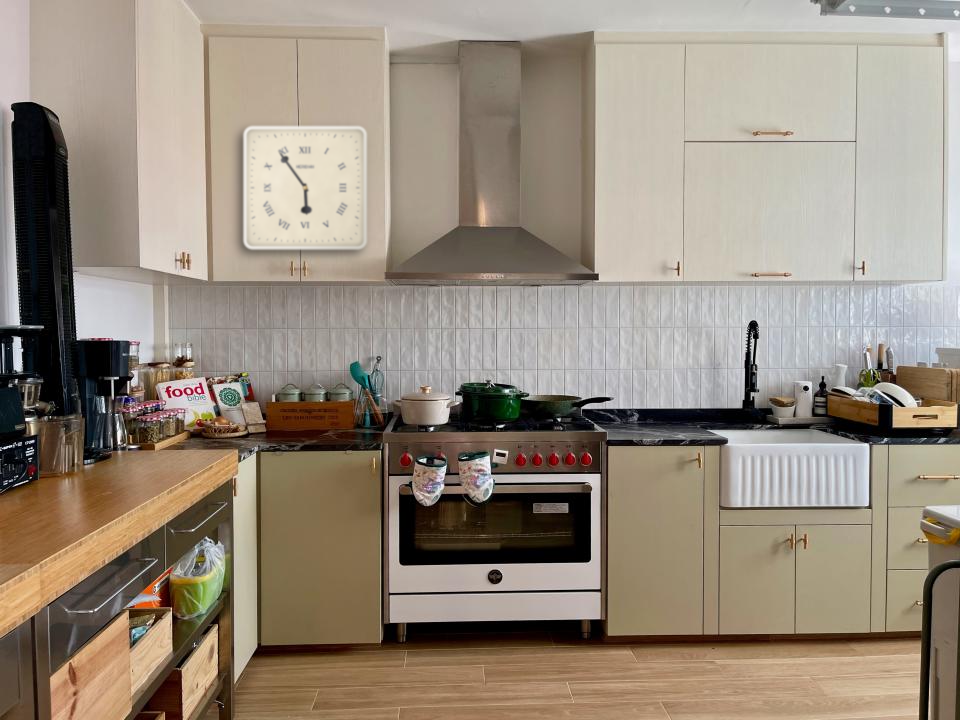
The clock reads **5:54**
